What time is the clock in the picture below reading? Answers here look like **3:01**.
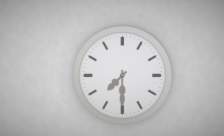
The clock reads **7:30**
